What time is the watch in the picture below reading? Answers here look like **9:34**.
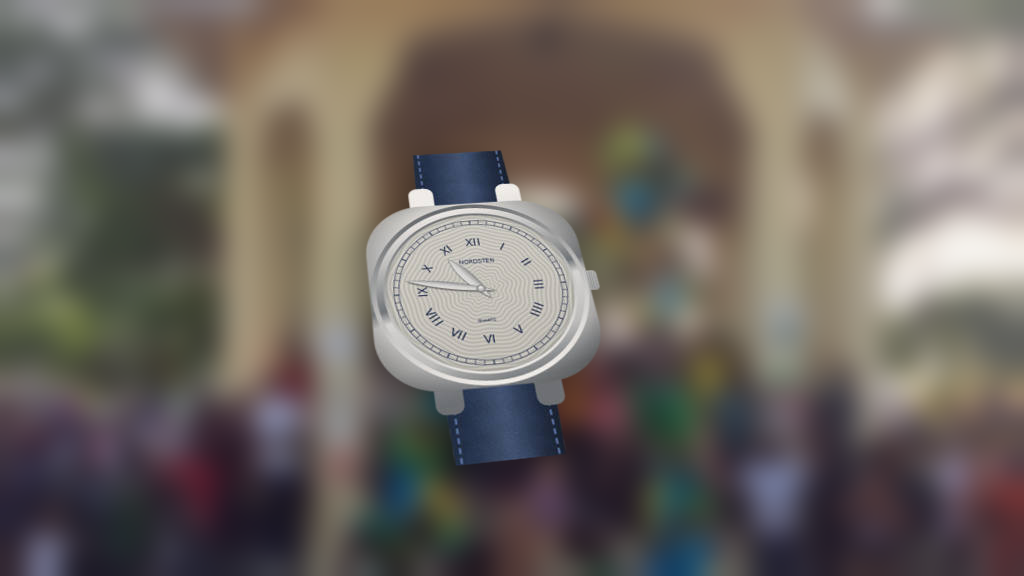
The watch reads **10:47**
